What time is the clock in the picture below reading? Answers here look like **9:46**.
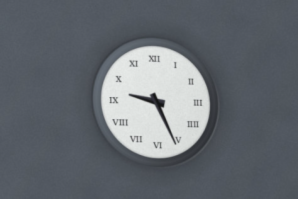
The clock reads **9:26**
